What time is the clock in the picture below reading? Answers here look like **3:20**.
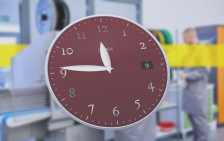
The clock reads **11:46**
